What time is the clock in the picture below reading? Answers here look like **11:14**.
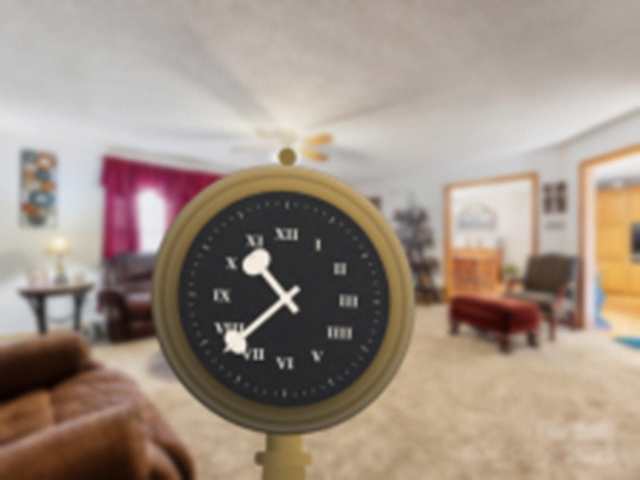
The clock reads **10:38**
